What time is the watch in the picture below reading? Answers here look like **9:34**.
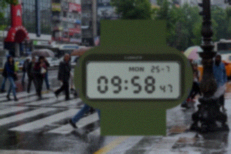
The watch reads **9:58**
